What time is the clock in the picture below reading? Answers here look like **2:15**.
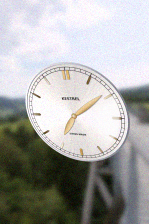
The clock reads **7:09**
